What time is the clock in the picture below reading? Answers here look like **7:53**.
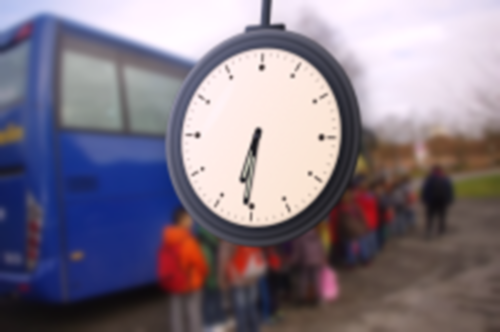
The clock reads **6:31**
